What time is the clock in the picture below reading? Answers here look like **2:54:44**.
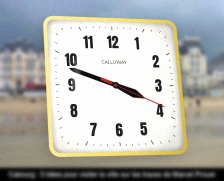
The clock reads **3:48:19**
